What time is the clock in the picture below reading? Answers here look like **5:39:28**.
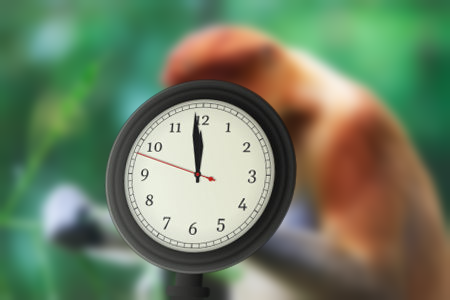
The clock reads **11:58:48**
